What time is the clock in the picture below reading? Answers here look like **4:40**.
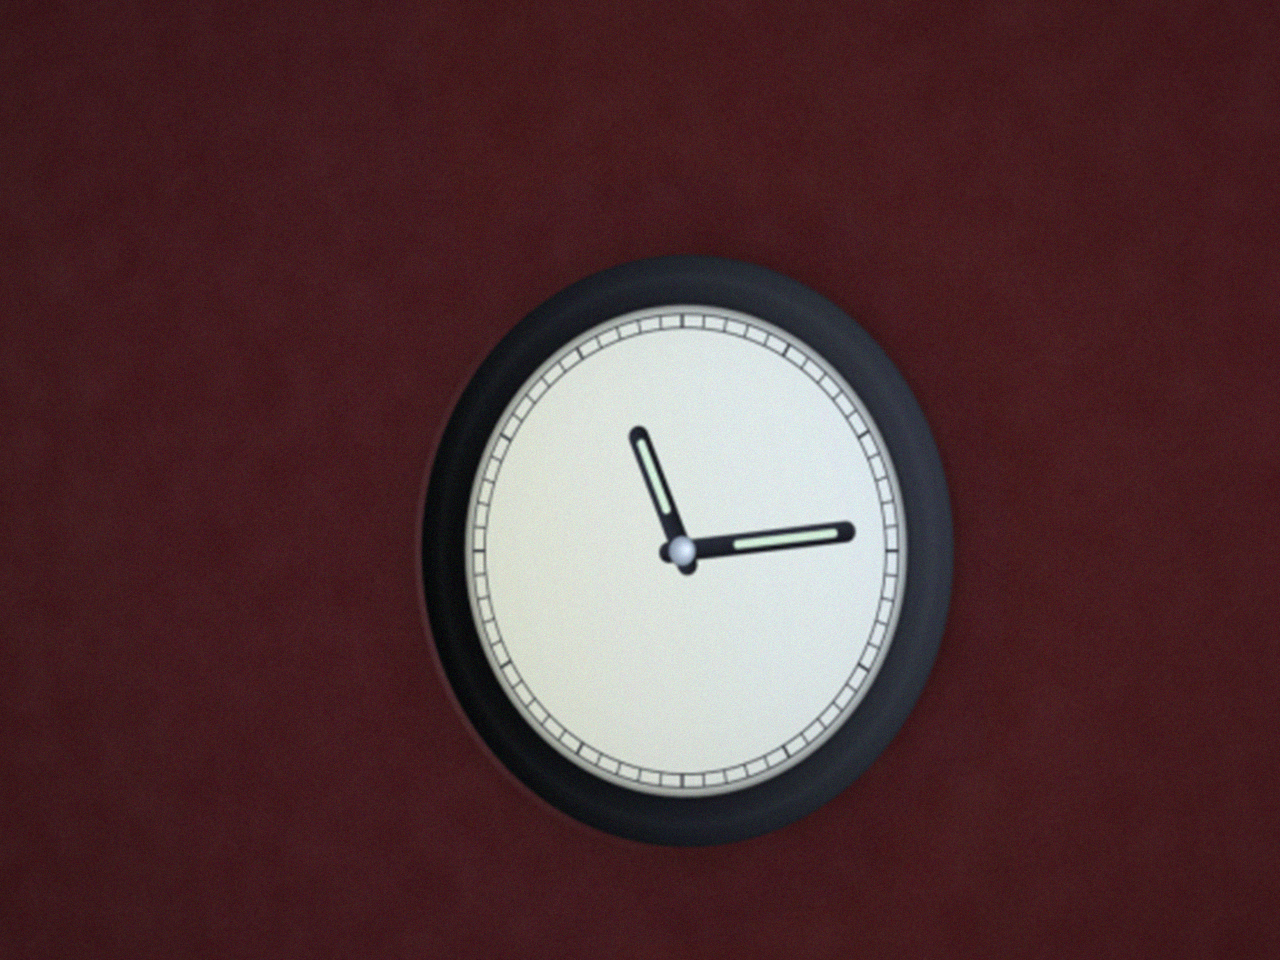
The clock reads **11:14**
